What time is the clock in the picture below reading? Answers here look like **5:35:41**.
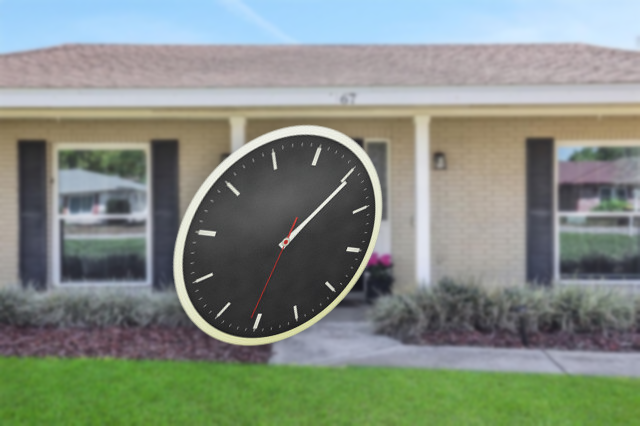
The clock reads **1:05:31**
